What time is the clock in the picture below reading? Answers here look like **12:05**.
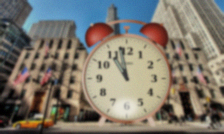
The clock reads **10:58**
